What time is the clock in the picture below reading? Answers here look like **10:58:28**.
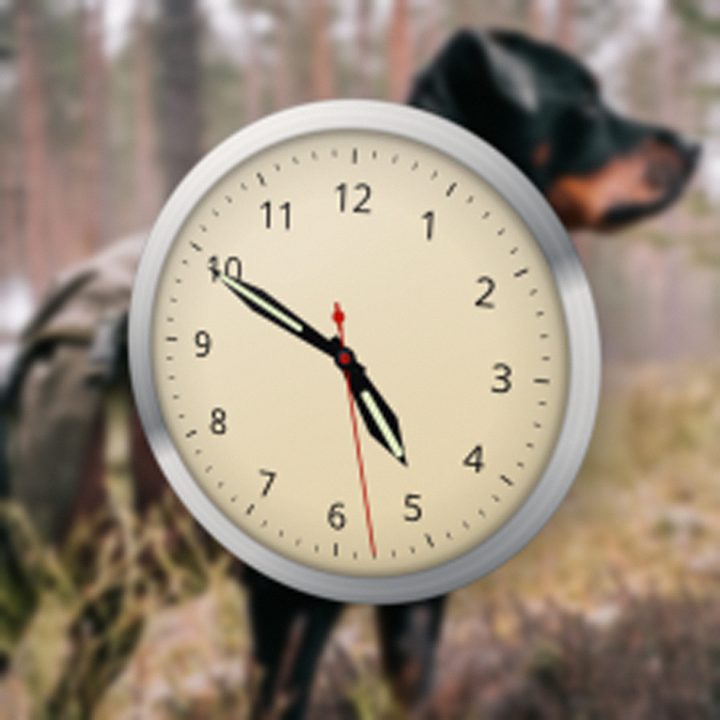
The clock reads **4:49:28**
